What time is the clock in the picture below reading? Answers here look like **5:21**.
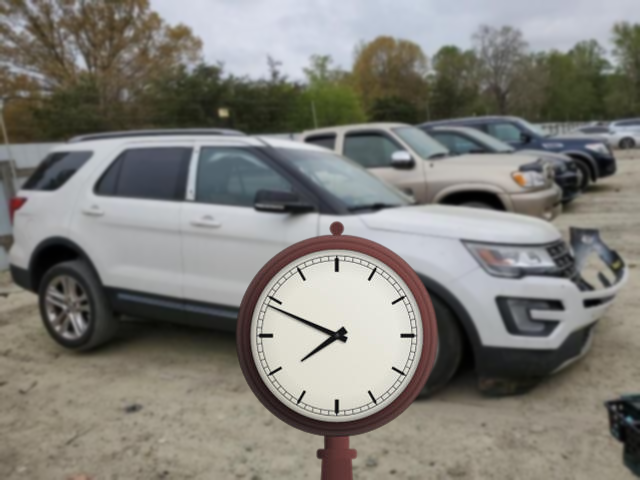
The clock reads **7:49**
